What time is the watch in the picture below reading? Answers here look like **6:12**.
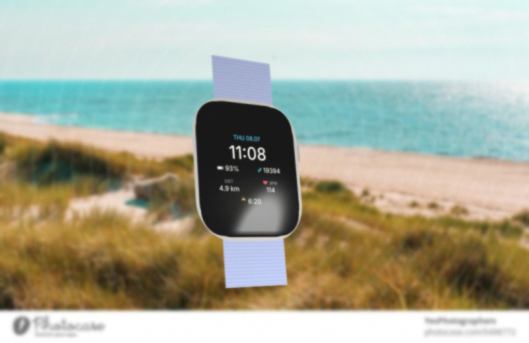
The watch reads **11:08**
